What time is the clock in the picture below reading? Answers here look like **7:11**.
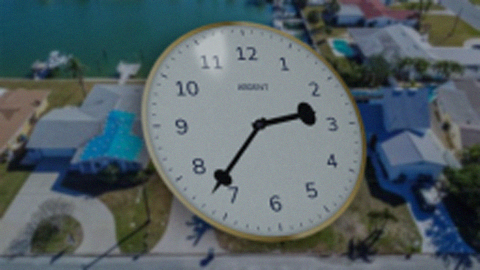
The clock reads **2:37**
